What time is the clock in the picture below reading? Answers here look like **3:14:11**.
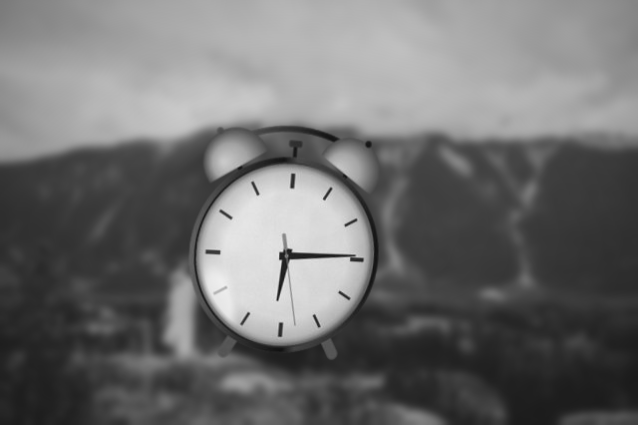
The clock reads **6:14:28**
